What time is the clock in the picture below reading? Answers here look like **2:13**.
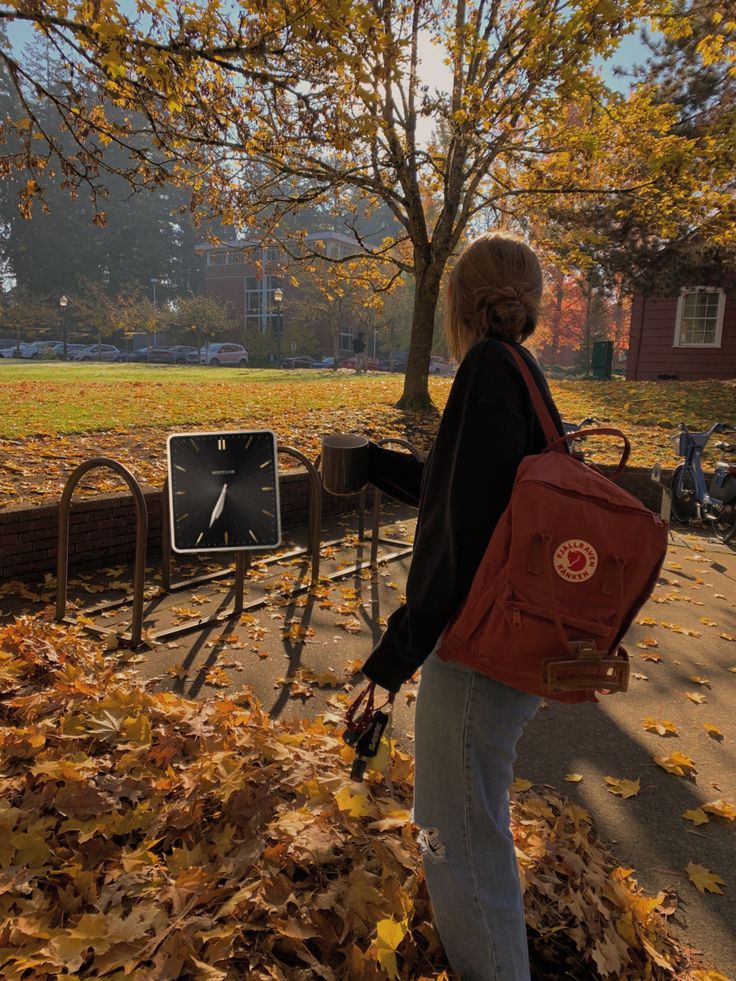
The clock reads **6:34**
